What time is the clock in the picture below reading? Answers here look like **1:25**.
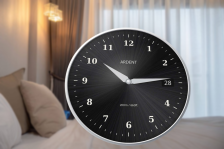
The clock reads **10:14**
